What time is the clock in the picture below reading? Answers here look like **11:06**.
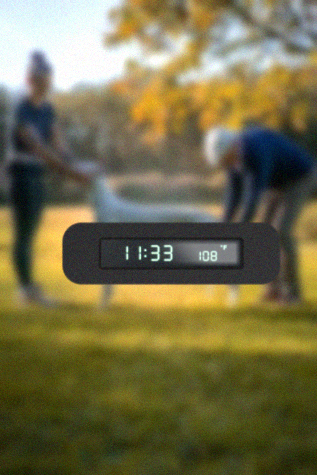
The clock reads **11:33**
